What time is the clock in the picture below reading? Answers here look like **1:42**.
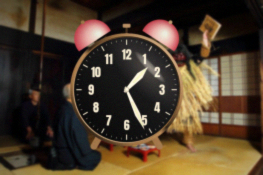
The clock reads **1:26**
